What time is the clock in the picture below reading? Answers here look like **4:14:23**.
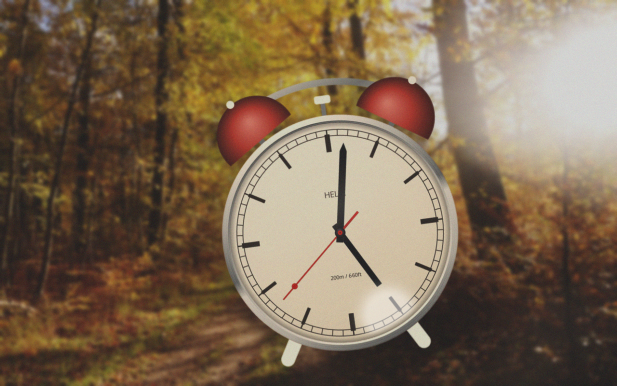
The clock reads **5:01:38**
